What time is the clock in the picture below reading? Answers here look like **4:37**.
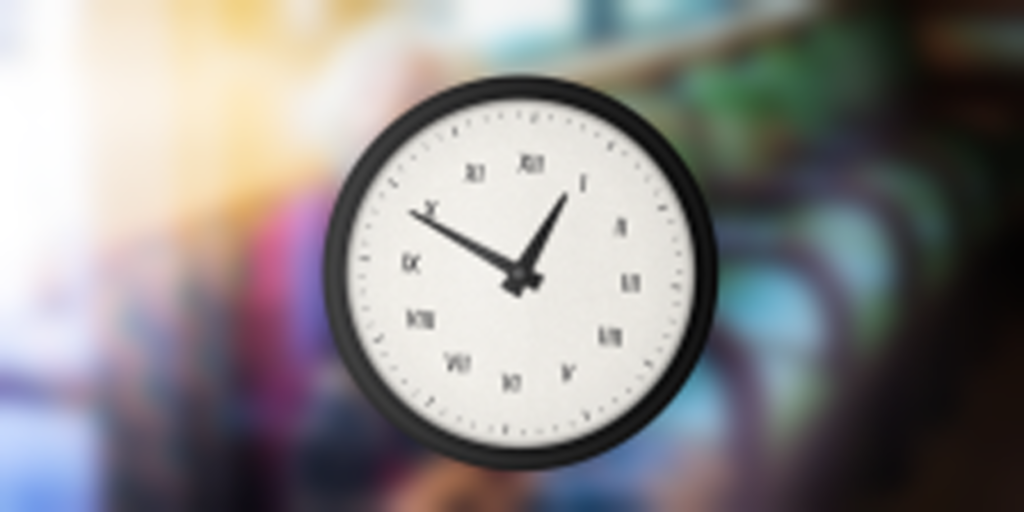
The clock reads **12:49**
